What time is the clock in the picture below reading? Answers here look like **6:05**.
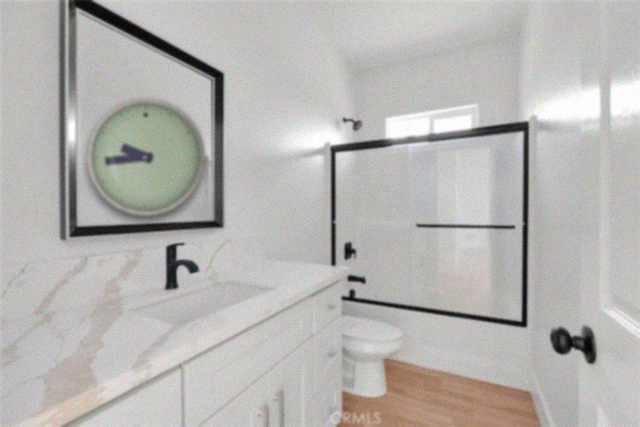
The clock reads **9:44**
